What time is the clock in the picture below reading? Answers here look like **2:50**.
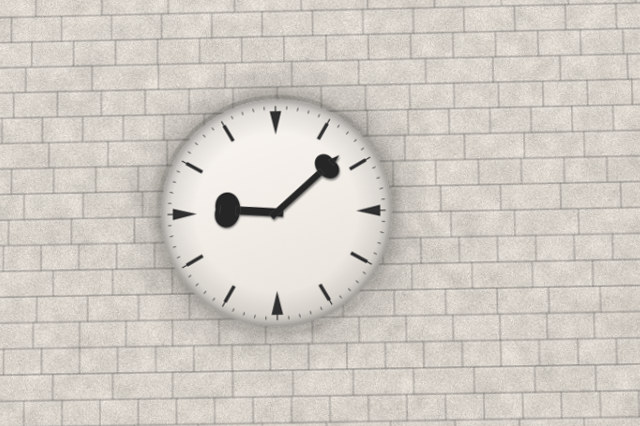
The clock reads **9:08**
